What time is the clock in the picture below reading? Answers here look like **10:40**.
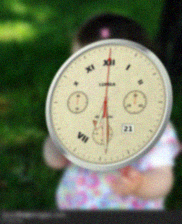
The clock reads **6:29**
